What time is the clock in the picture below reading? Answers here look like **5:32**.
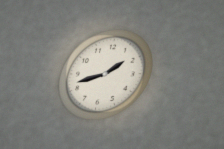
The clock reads **1:42**
